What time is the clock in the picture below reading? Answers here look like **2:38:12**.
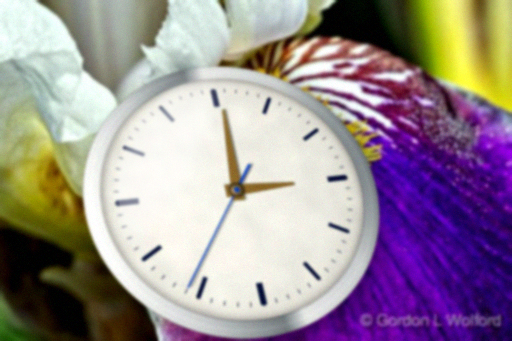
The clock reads **3:00:36**
